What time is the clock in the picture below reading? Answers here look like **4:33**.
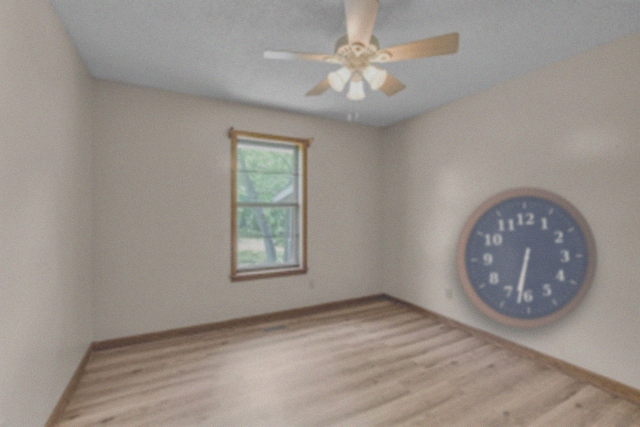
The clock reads **6:32**
